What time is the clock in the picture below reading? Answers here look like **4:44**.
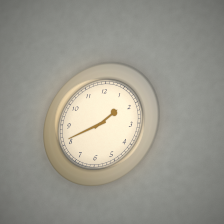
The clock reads **1:41**
